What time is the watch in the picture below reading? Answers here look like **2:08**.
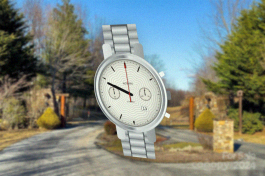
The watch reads **9:49**
